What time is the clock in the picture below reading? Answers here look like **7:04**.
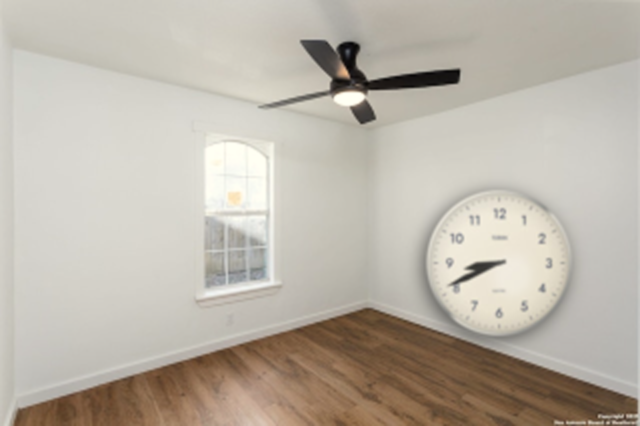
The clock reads **8:41**
